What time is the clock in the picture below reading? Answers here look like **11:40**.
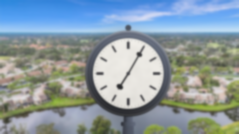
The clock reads **7:05**
